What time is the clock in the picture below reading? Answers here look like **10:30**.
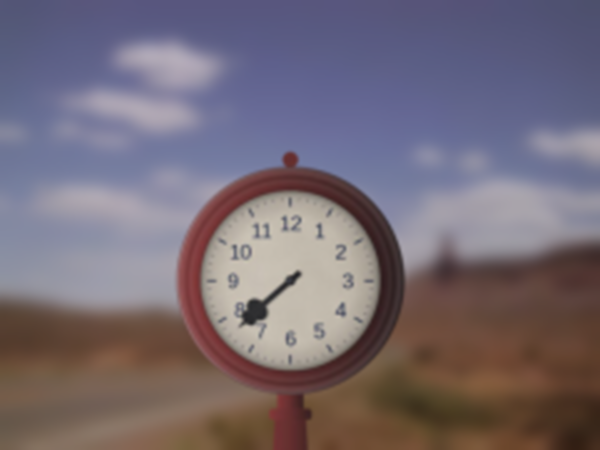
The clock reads **7:38**
